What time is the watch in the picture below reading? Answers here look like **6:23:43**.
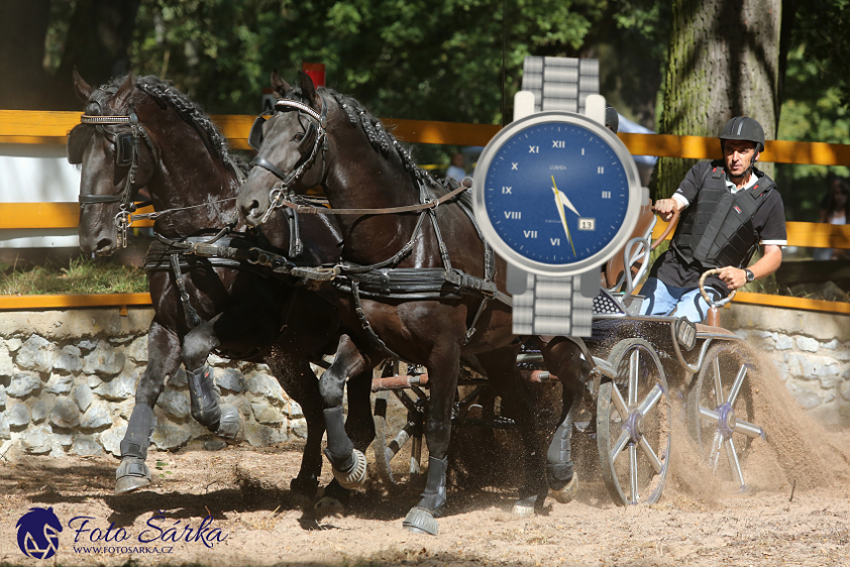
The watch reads **4:27:27**
